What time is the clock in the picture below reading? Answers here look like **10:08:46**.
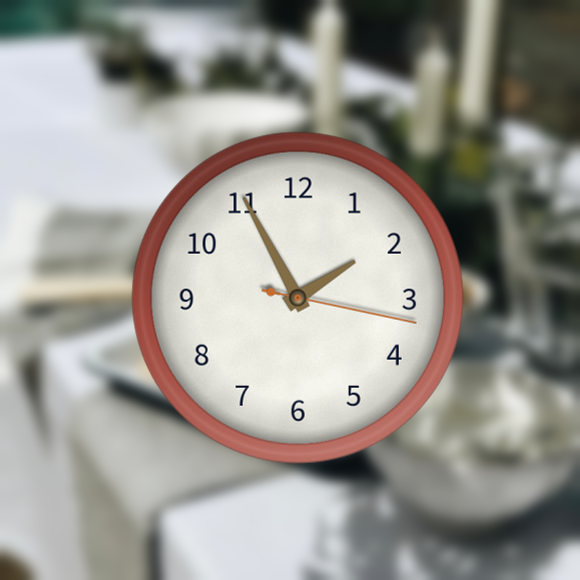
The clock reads **1:55:17**
